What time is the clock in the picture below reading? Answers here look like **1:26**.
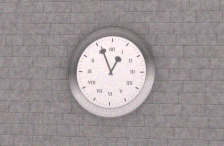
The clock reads **12:56**
